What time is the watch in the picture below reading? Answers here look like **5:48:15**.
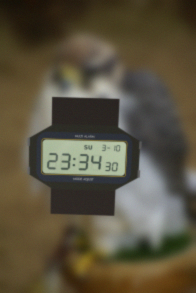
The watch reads **23:34:30**
